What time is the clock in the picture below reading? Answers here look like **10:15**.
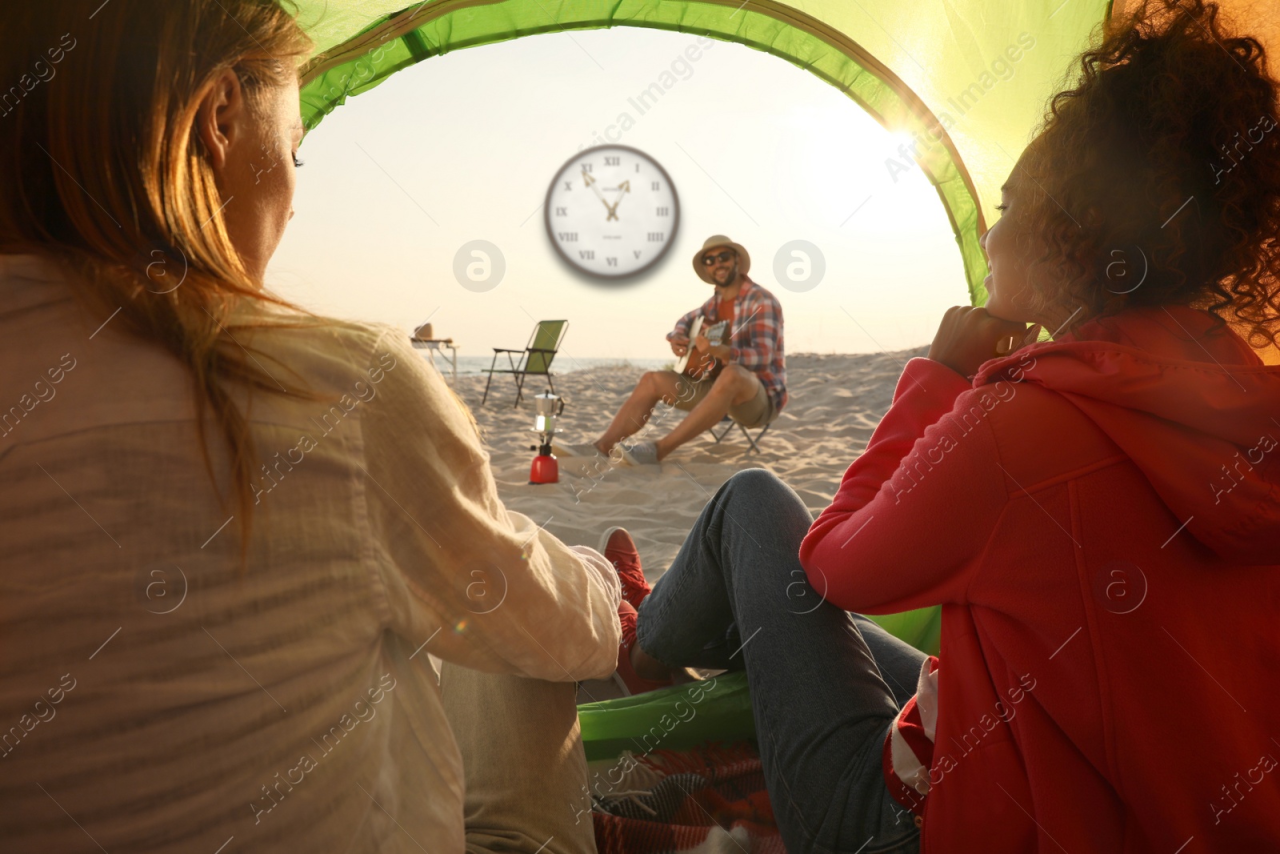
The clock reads **12:54**
